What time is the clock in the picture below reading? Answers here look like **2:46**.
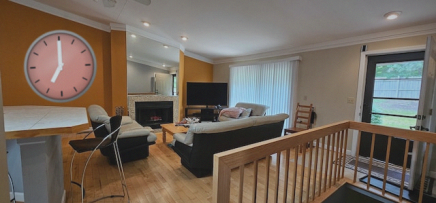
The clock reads **7:00**
